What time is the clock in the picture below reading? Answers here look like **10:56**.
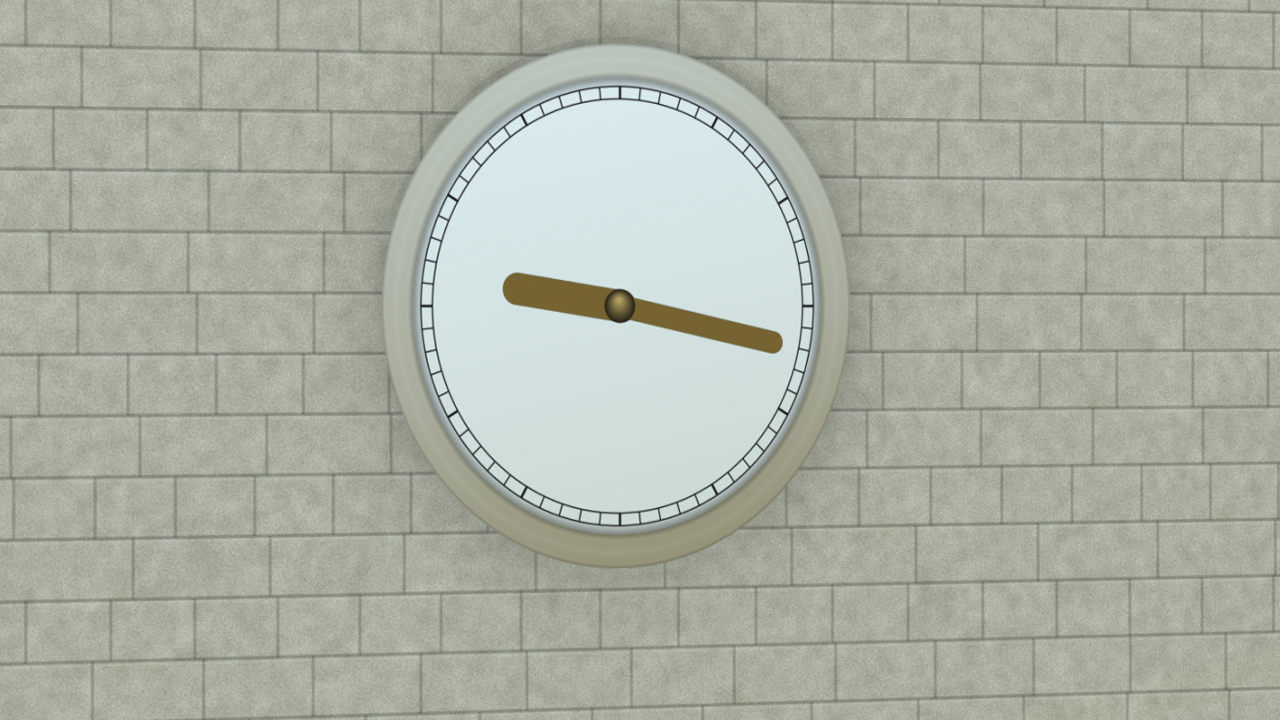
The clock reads **9:17**
